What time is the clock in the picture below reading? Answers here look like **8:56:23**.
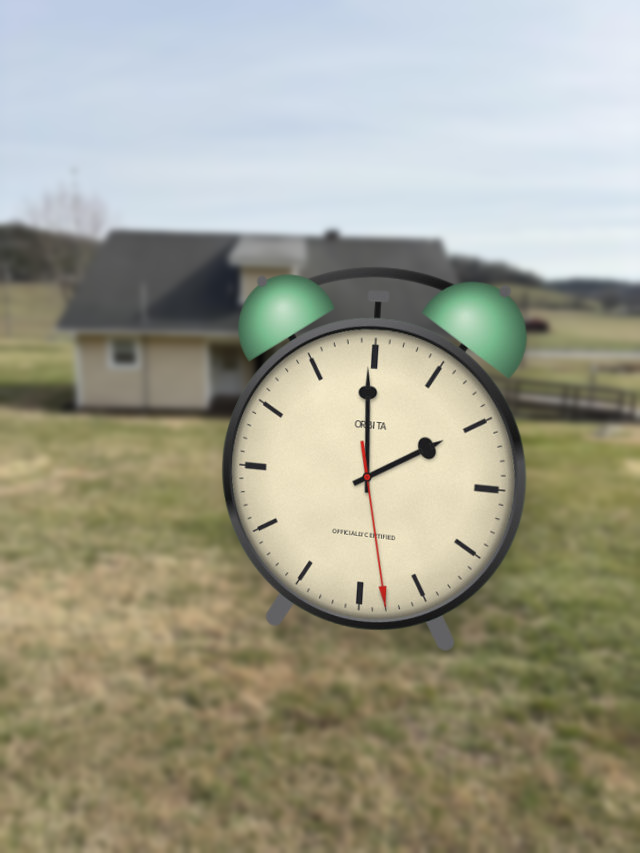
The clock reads **1:59:28**
